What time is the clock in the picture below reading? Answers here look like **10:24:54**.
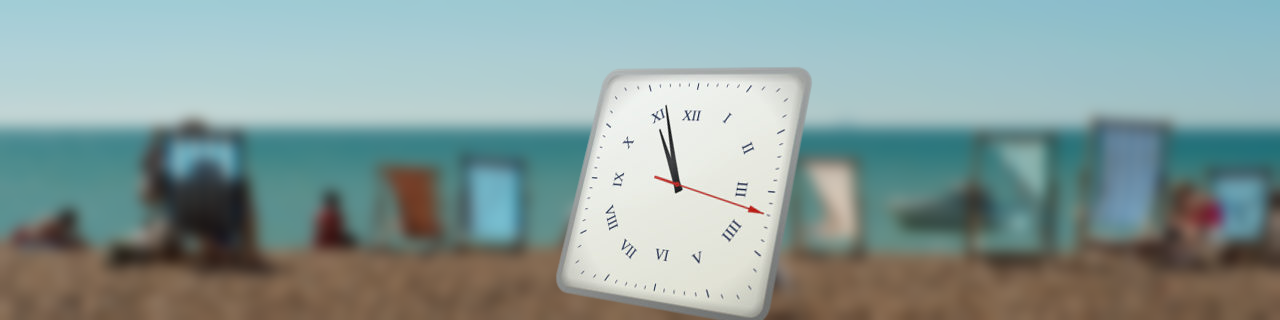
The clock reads **10:56:17**
